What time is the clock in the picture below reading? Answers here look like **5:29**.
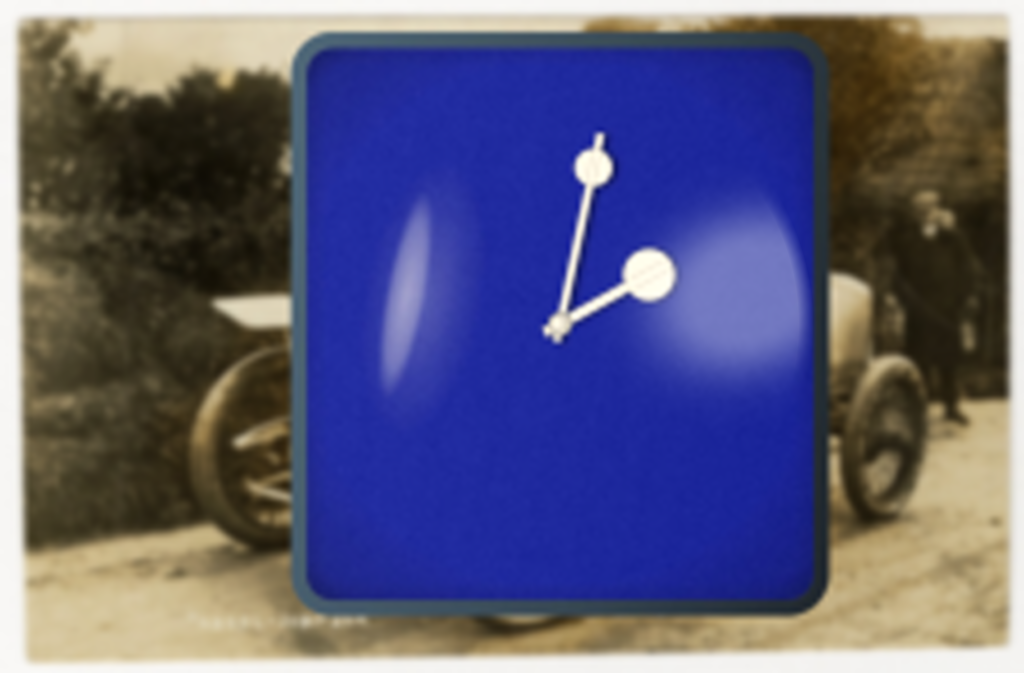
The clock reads **2:02**
